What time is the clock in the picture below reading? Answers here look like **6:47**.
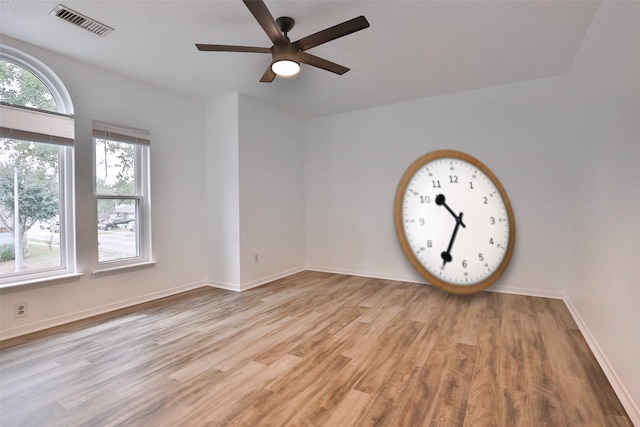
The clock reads **10:35**
